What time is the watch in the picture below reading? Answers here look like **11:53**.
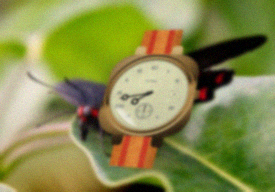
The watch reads **7:43**
